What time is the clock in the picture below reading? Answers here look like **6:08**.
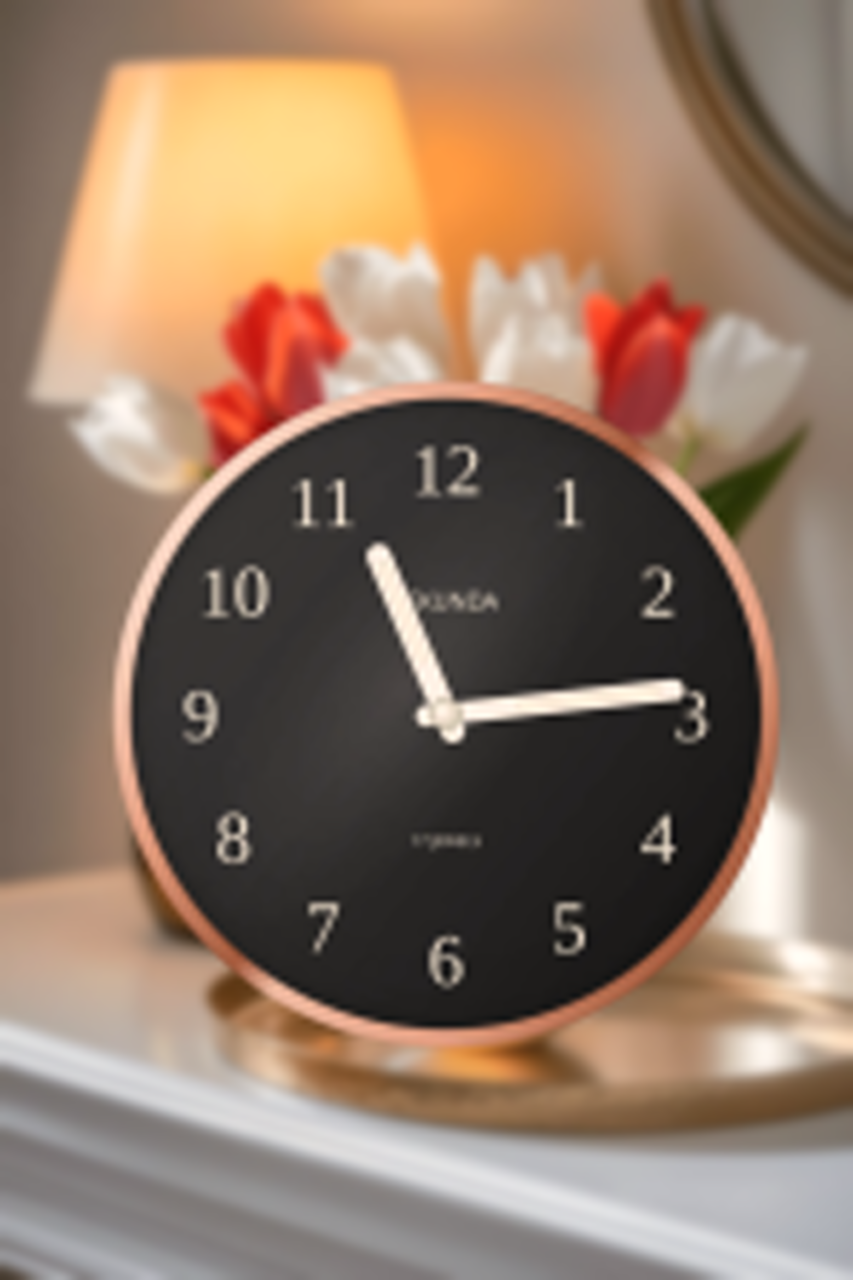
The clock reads **11:14**
